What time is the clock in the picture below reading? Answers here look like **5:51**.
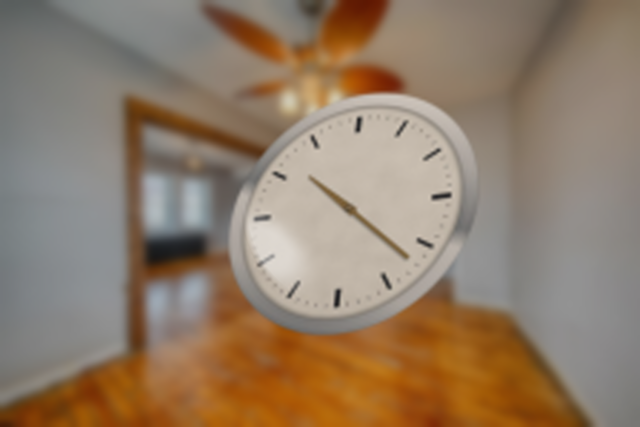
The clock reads **10:22**
